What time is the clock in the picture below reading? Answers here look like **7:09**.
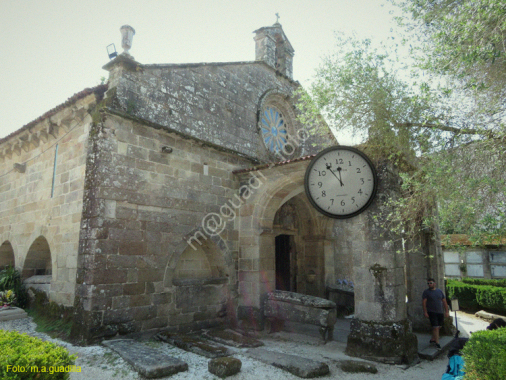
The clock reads **11:54**
